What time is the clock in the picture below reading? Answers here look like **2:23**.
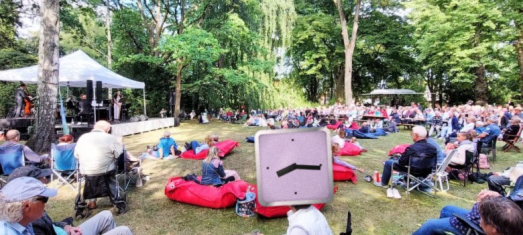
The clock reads **8:16**
